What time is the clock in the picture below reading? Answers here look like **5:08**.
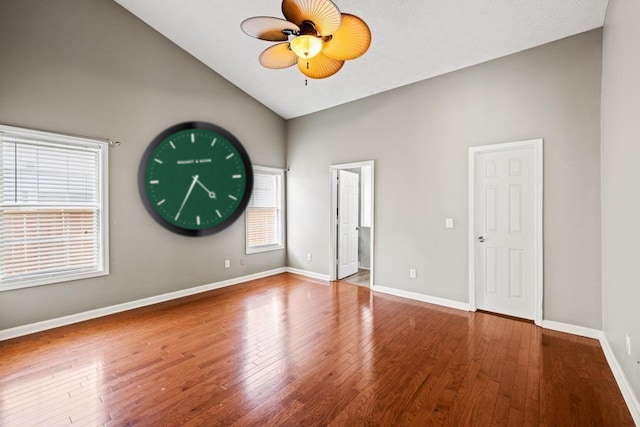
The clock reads **4:35**
